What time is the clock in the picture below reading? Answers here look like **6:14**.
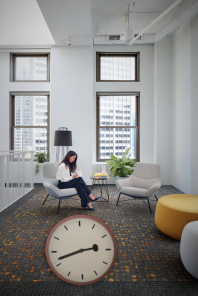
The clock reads **2:42**
